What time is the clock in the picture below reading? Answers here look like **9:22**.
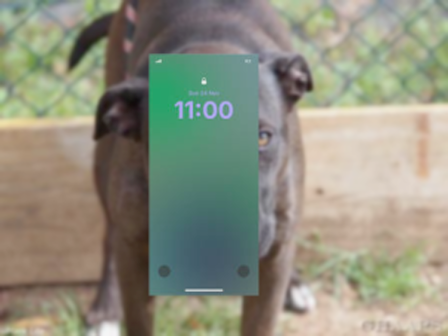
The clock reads **11:00**
